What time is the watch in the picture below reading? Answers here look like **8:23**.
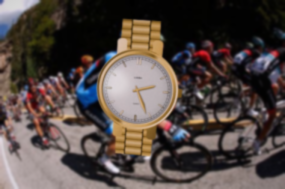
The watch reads **2:26**
